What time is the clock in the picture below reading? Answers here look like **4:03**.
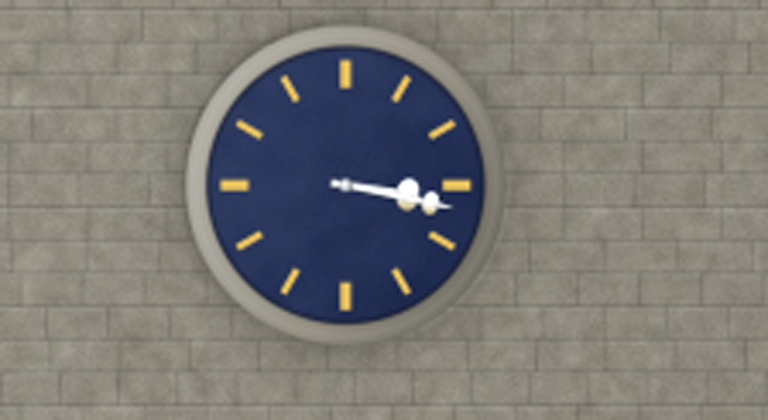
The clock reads **3:17**
